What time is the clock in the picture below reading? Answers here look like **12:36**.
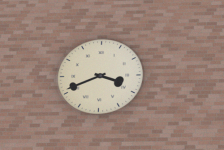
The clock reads **3:41**
